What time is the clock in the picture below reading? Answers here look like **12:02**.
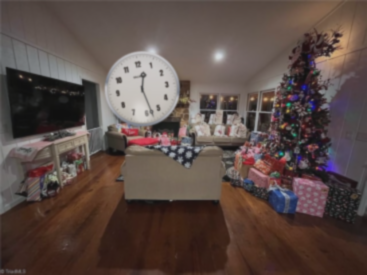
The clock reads **12:28**
